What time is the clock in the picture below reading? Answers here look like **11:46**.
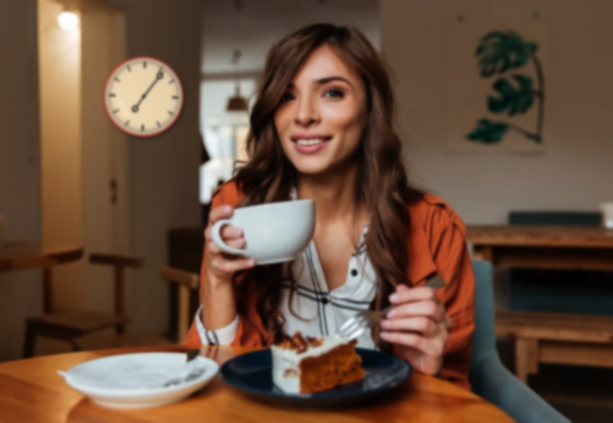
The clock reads **7:06**
